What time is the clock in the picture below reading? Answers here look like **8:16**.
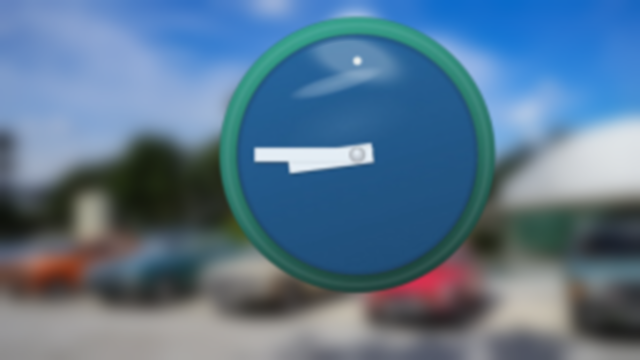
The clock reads **8:45**
